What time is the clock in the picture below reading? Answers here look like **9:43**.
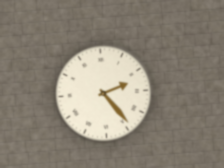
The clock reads **2:24**
